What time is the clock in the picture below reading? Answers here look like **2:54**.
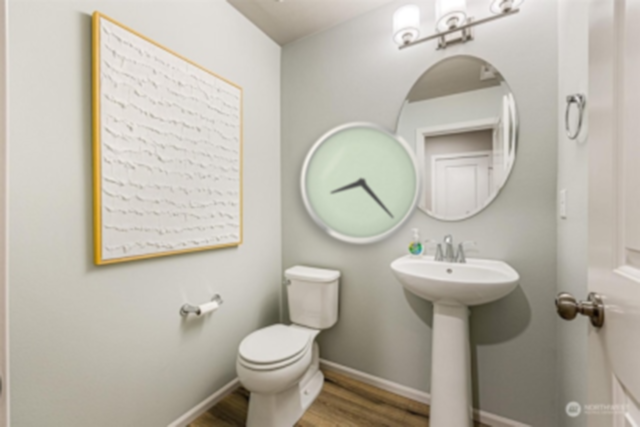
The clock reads **8:23**
